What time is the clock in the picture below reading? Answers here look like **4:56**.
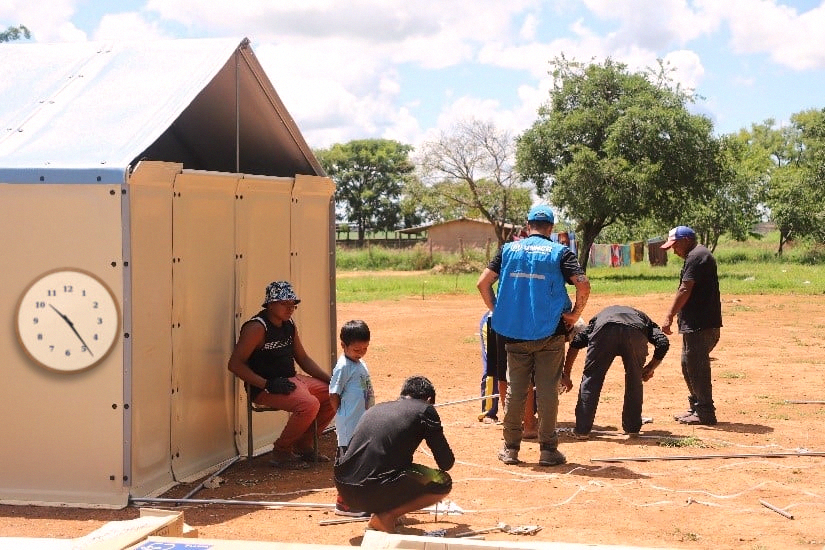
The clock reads **10:24**
